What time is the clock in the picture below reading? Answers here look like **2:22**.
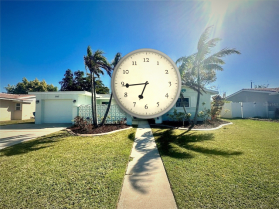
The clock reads **6:44**
